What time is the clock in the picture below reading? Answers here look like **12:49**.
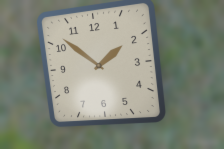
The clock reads **1:52**
